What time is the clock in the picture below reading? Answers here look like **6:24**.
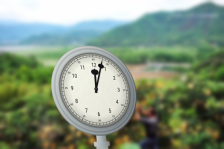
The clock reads **12:03**
